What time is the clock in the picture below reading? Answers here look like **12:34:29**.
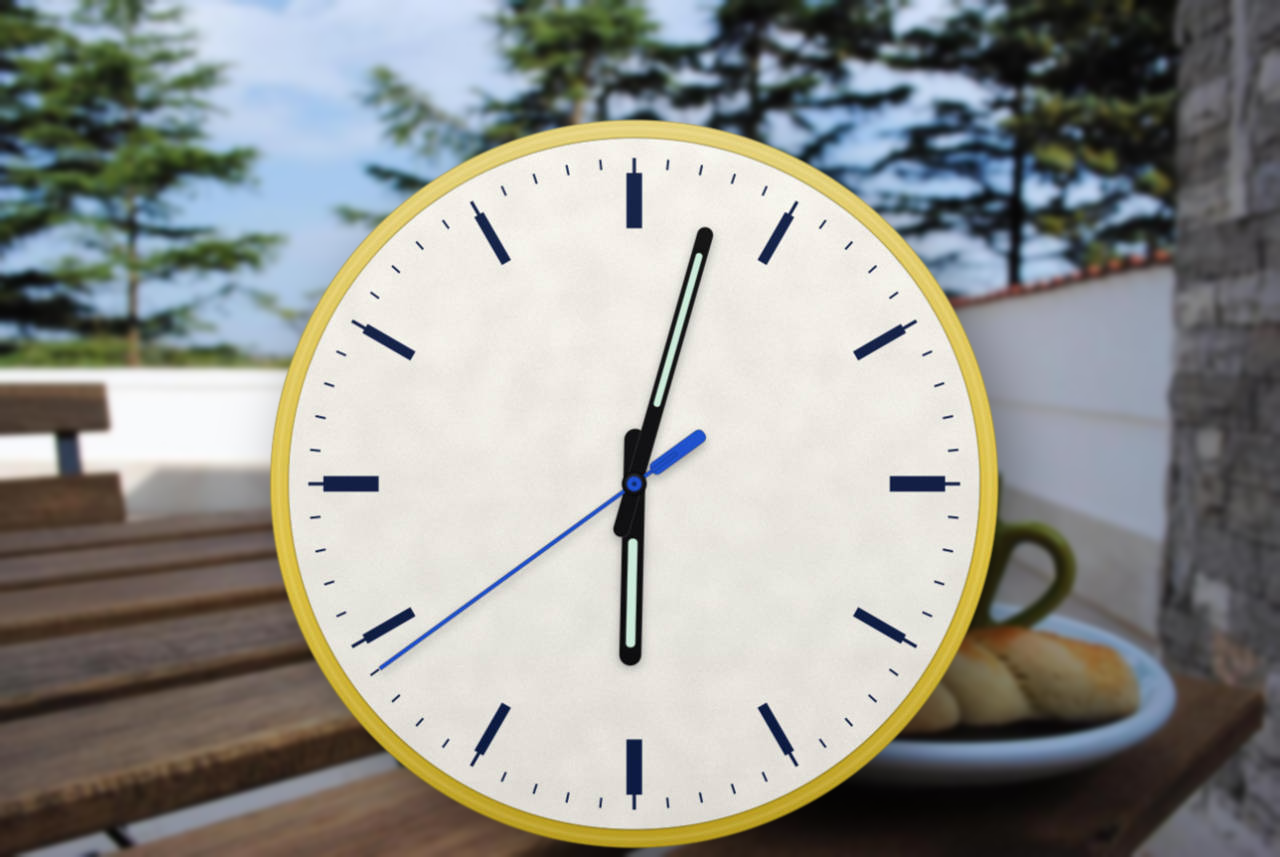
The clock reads **6:02:39**
